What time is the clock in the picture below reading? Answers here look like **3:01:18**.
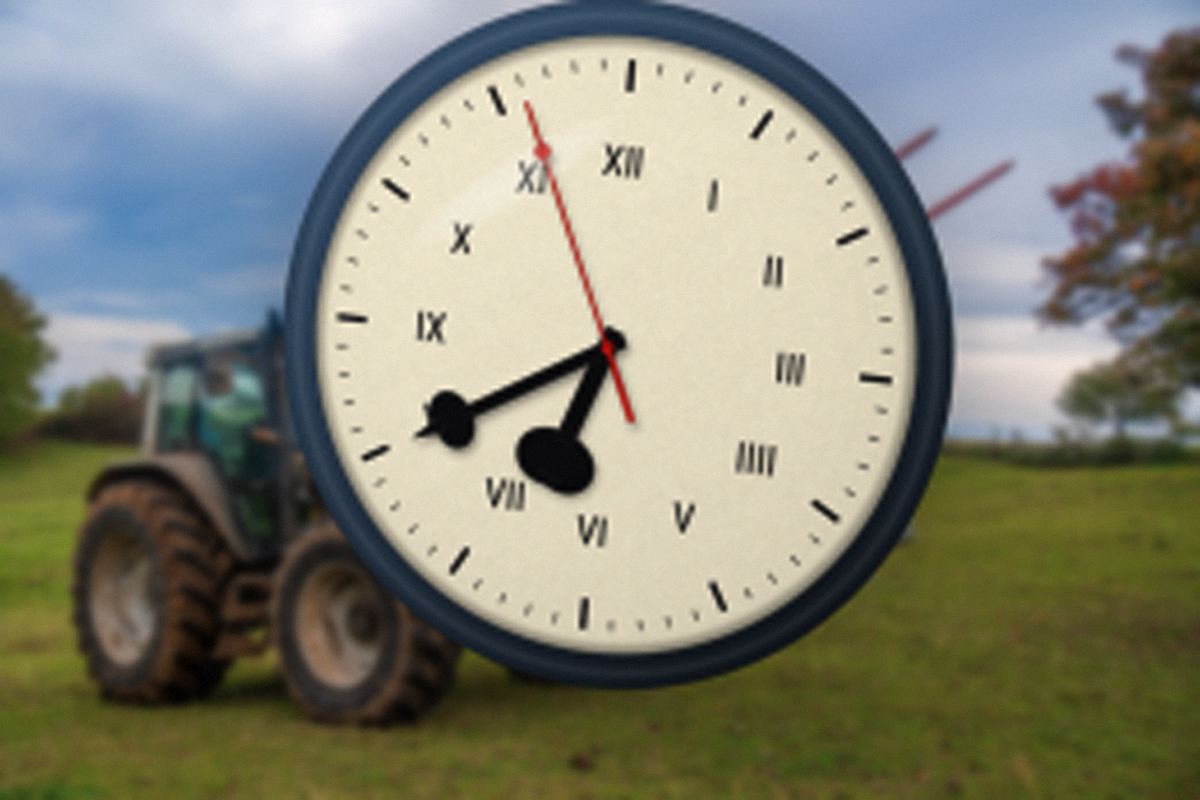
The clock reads **6:39:56**
